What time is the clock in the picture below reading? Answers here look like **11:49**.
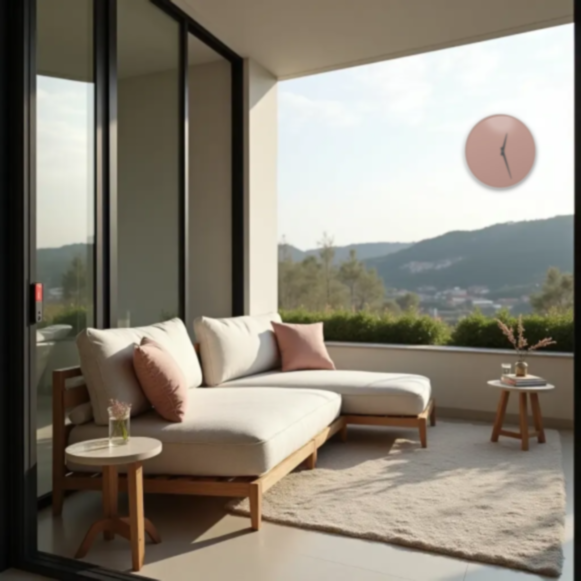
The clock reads **12:27**
